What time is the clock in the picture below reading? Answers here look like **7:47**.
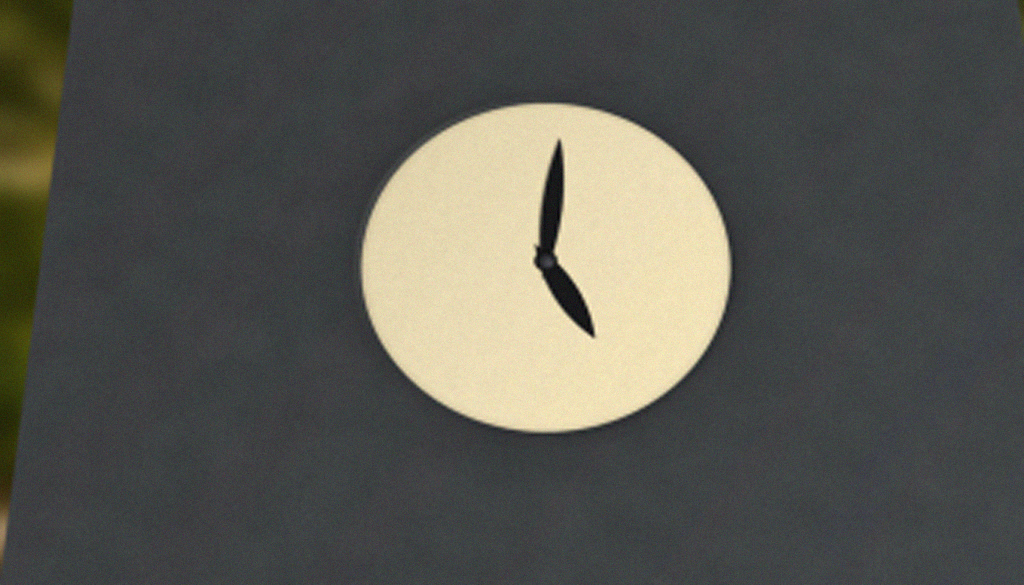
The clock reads **5:01**
